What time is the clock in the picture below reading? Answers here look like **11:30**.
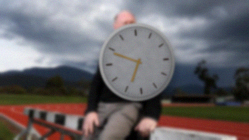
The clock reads **6:49**
